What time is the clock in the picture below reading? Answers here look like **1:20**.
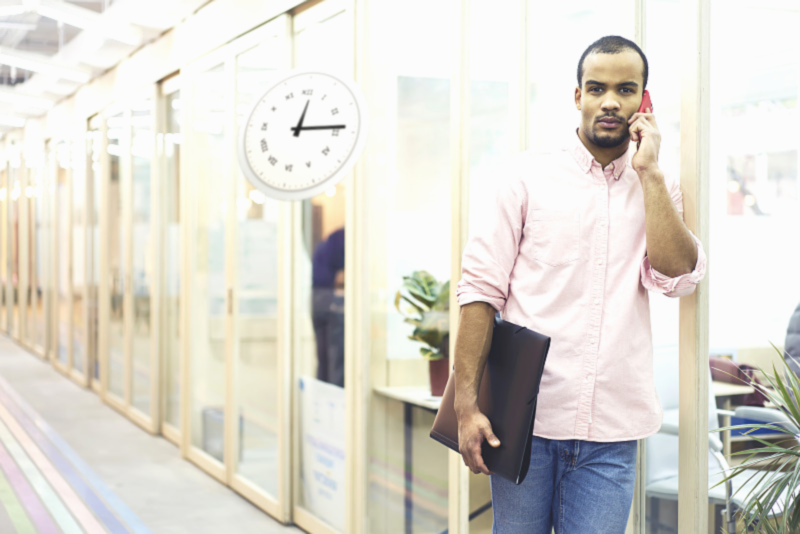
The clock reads **12:14**
